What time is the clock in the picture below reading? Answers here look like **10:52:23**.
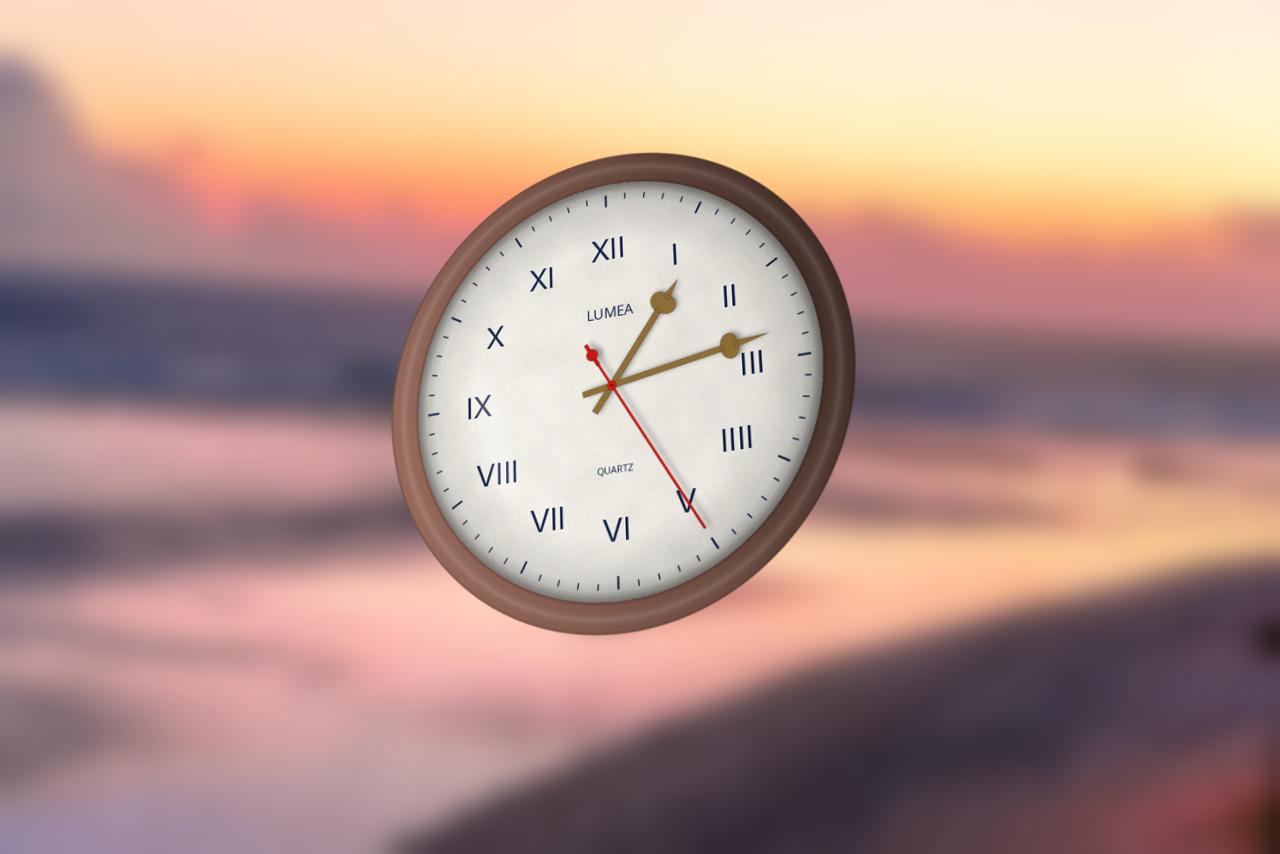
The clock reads **1:13:25**
